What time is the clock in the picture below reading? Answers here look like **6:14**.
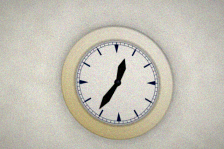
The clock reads **12:36**
